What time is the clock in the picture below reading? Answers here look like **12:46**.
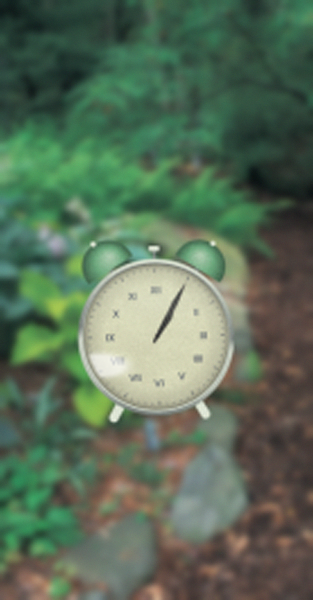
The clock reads **1:05**
